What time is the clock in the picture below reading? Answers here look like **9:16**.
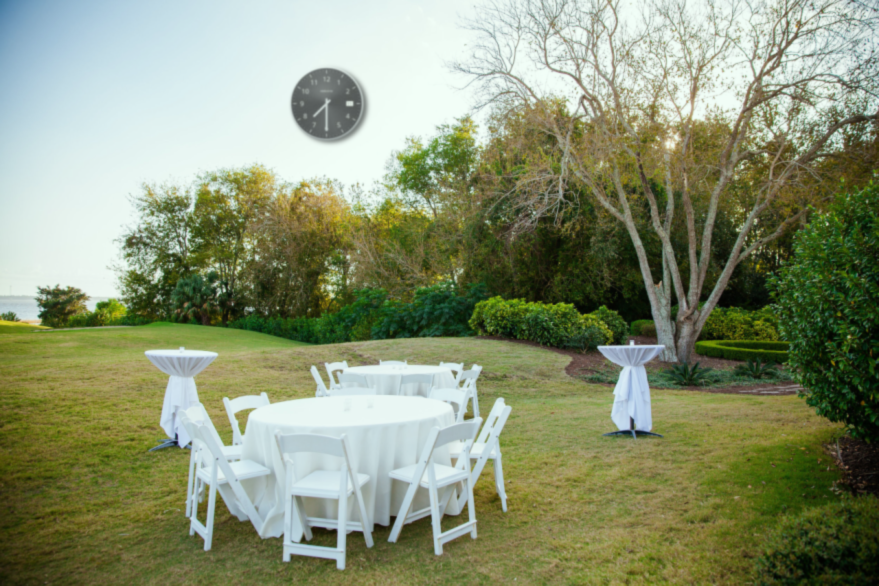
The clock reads **7:30**
